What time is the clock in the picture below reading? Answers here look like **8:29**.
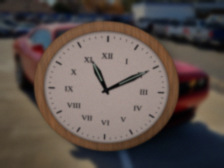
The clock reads **11:10**
